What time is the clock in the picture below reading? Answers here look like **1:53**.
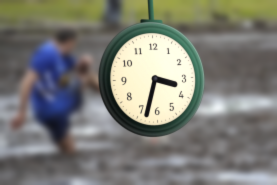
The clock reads **3:33**
